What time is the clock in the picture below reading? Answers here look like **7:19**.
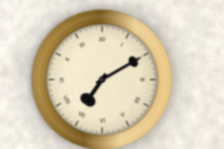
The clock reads **7:10**
